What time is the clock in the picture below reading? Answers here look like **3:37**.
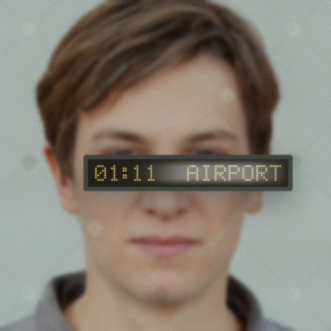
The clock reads **1:11**
